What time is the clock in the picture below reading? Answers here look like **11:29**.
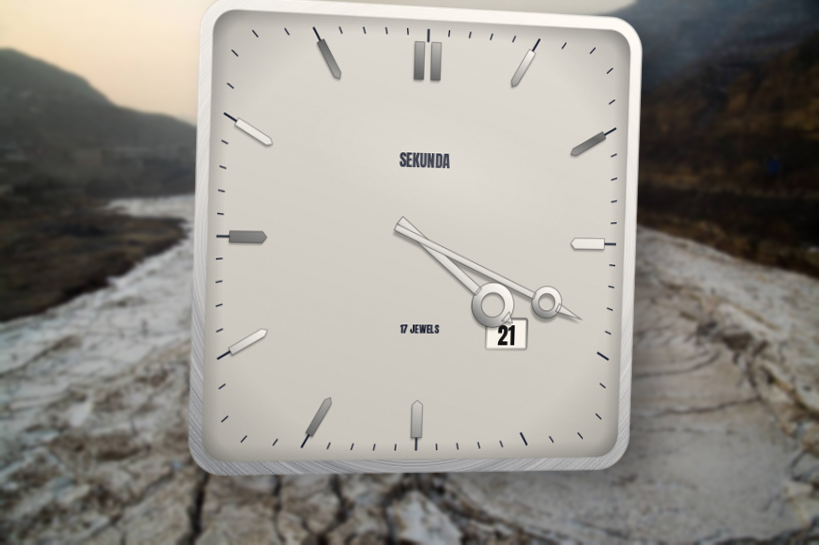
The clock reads **4:19**
